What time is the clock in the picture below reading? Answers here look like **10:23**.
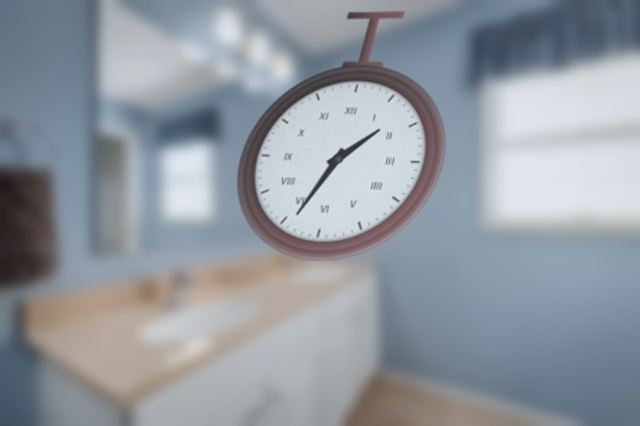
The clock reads **1:34**
